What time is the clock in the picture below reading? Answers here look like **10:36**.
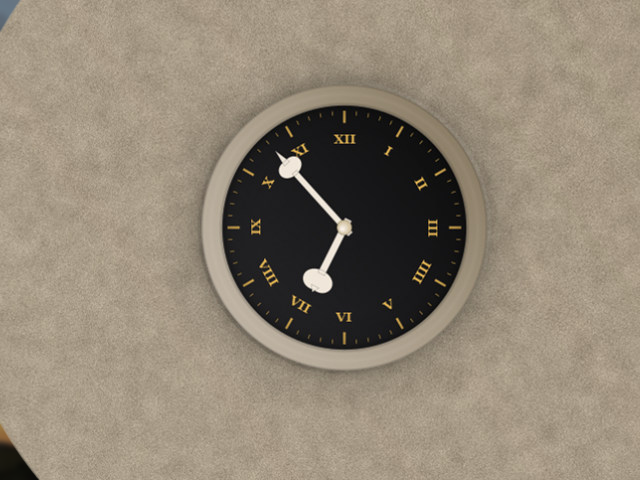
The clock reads **6:53**
